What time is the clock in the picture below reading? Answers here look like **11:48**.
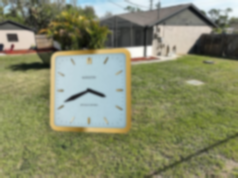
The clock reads **3:41**
